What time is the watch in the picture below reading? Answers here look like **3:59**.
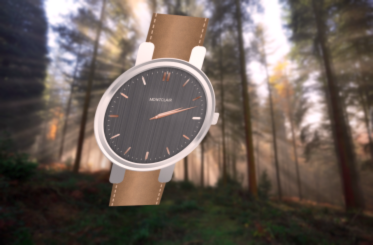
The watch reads **2:12**
